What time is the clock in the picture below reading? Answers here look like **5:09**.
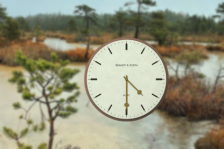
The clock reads **4:30**
